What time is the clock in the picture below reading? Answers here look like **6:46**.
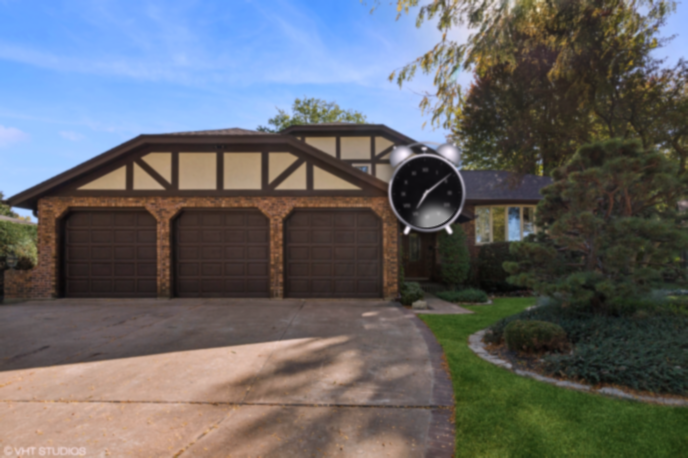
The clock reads **7:09**
